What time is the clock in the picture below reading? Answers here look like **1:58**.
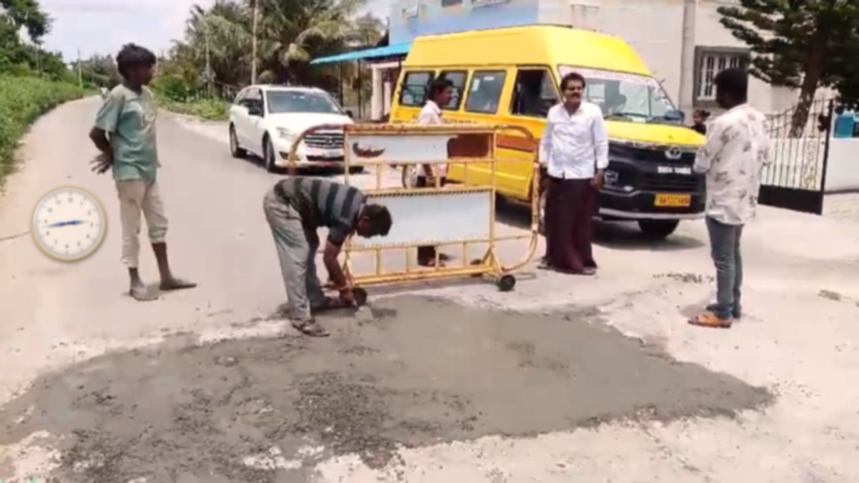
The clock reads **2:43**
